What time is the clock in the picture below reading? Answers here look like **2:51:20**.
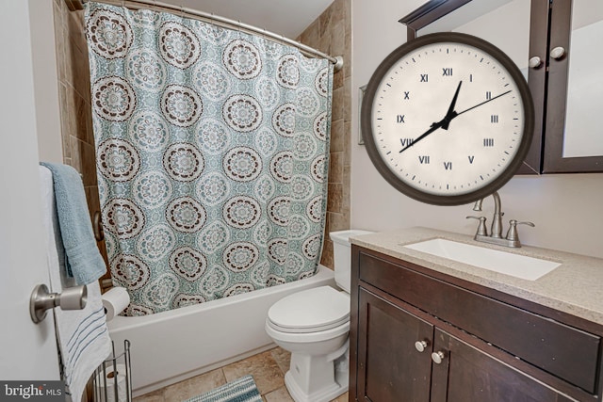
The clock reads **12:39:11**
